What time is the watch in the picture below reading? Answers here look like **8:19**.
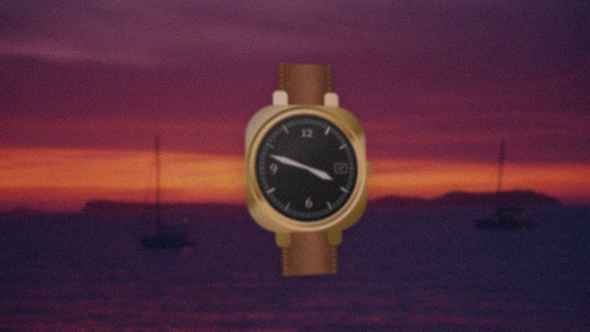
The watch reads **3:48**
